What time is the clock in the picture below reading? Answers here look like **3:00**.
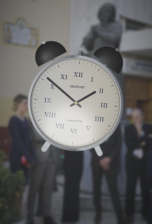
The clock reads **1:51**
